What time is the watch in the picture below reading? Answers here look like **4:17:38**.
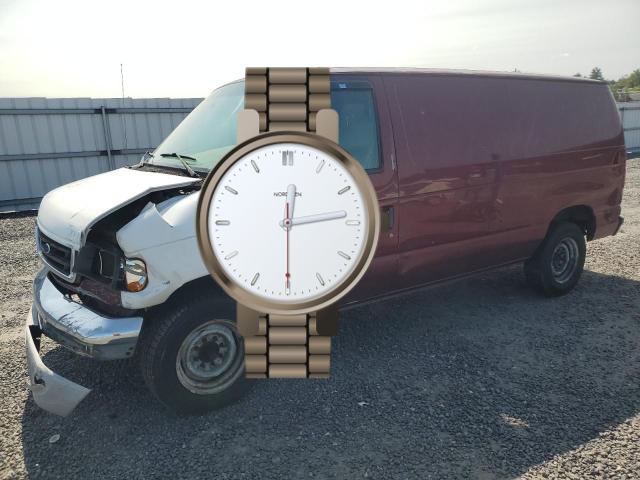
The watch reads **12:13:30**
